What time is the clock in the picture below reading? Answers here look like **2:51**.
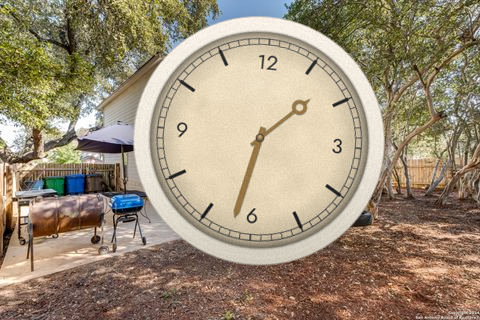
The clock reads **1:32**
